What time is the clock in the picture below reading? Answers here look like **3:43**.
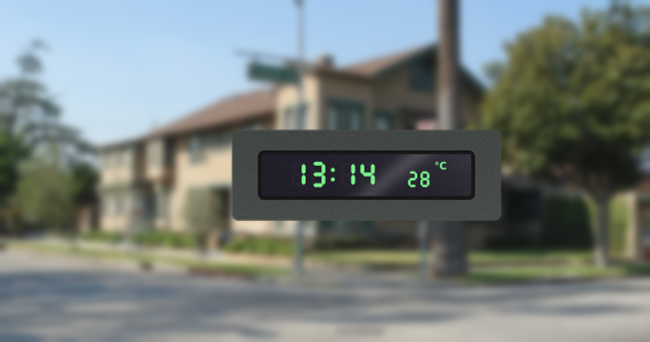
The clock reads **13:14**
